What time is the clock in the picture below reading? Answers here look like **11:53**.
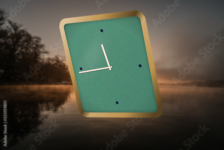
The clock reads **11:44**
